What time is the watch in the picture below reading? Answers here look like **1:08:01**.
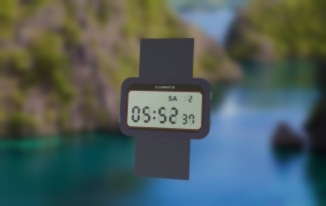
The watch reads **5:52:37**
